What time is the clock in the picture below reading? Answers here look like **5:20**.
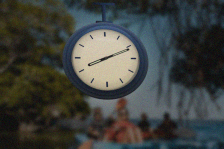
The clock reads **8:11**
